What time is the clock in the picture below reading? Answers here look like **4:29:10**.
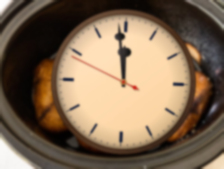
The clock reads **11:58:49**
